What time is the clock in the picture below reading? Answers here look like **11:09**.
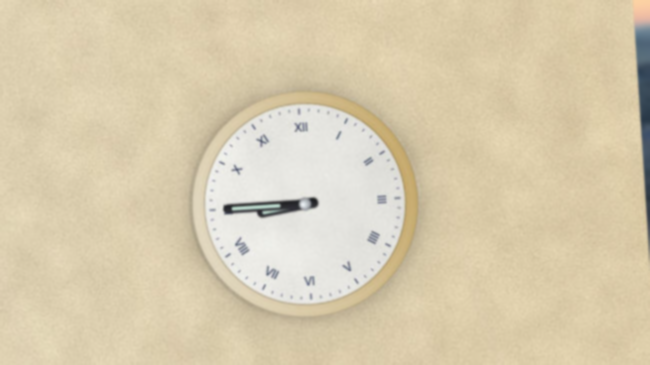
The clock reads **8:45**
